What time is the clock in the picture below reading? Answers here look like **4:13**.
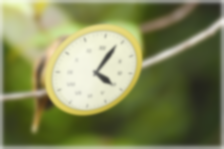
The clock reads **4:04**
